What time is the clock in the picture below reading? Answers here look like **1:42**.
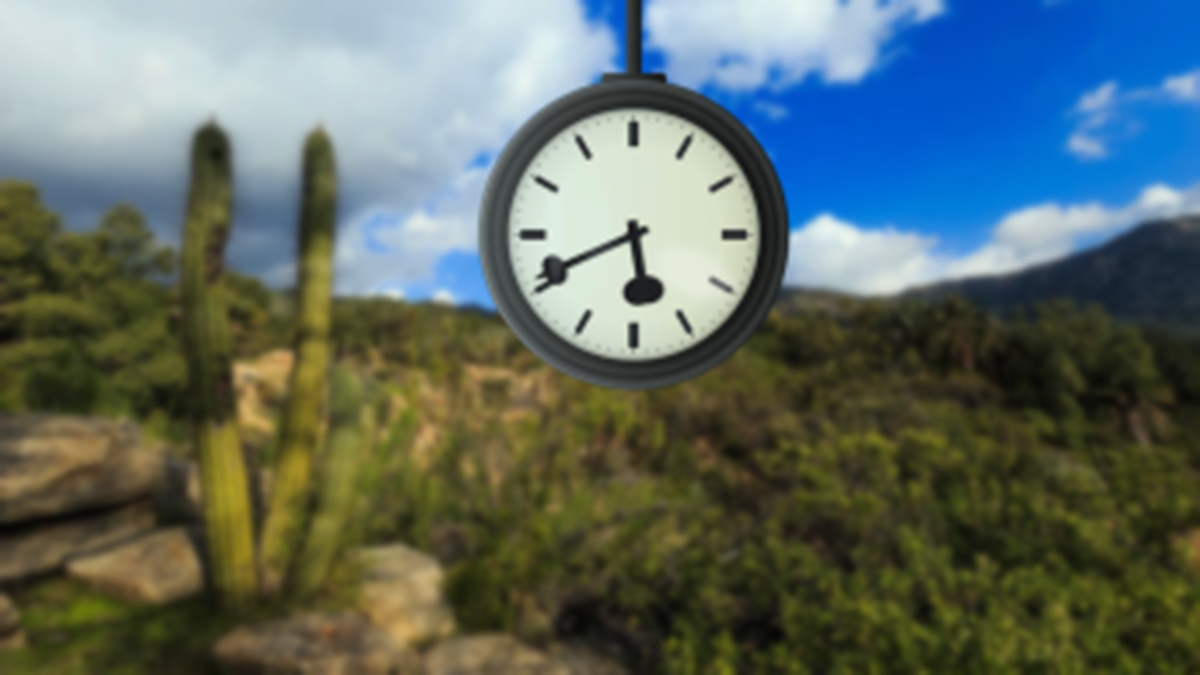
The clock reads **5:41**
